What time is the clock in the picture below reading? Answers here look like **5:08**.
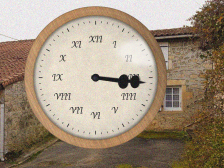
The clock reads **3:16**
